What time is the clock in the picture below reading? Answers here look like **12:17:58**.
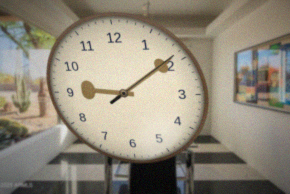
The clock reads **9:09:09**
